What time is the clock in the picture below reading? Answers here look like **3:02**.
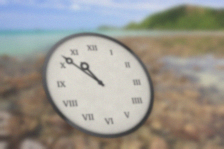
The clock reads **10:52**
